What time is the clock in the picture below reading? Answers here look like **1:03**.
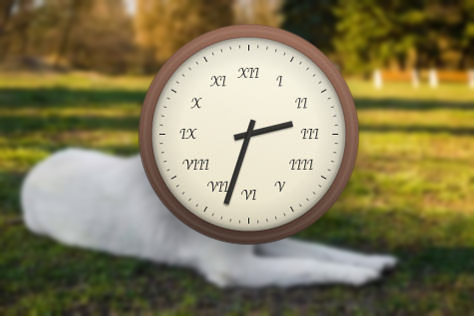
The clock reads **2:33**
